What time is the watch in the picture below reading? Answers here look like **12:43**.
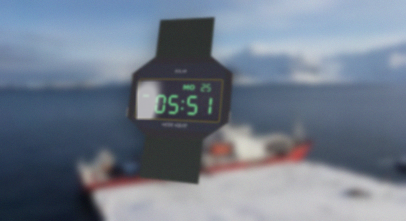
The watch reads **5:51**
